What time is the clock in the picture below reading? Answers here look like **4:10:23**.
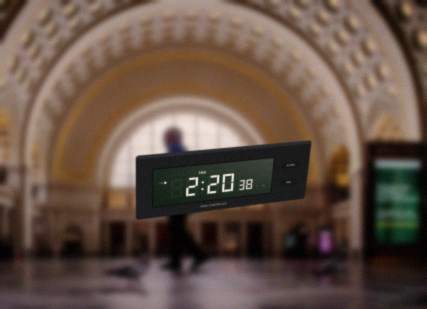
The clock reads **2:20:38**
